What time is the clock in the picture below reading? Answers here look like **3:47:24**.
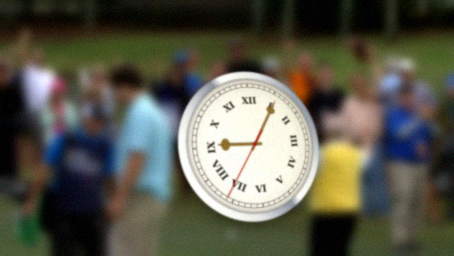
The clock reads **9:05:36**
